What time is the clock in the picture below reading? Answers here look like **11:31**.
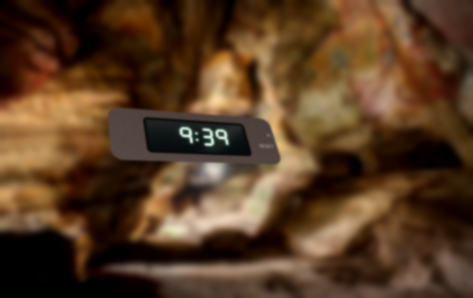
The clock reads **9:39**
